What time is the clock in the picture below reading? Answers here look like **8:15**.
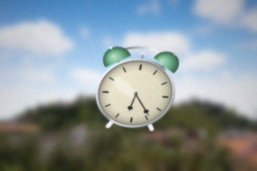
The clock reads **6:24**
